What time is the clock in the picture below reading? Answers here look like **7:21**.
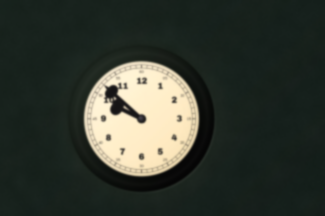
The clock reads **9:52**
